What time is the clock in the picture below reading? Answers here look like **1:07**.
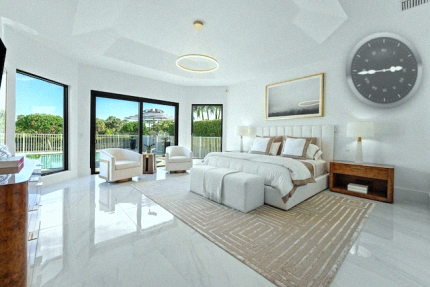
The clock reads **2:44**
